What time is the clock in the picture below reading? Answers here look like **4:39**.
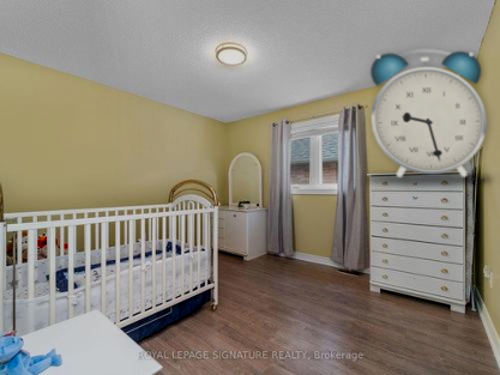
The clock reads **9:28**
